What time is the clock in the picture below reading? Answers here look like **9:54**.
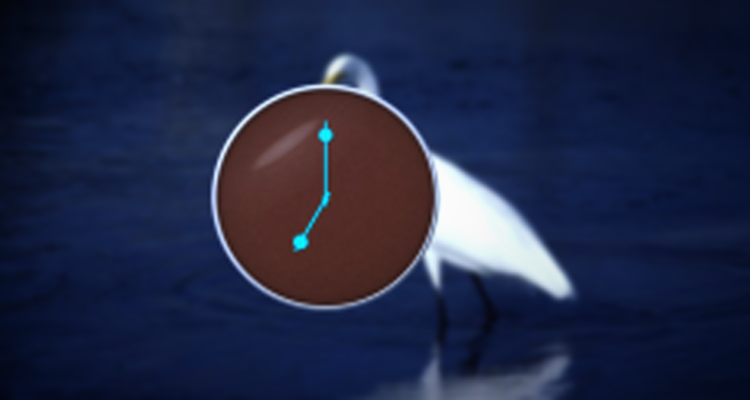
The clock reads **7:00**
